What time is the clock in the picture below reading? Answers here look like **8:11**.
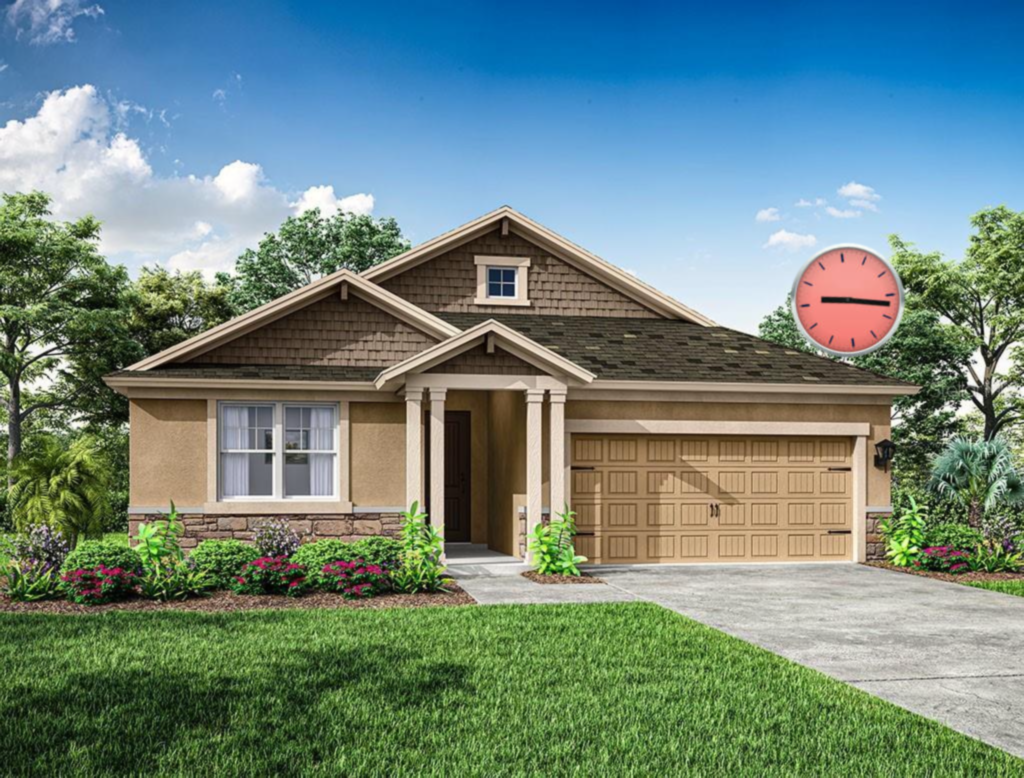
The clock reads **9:17**
